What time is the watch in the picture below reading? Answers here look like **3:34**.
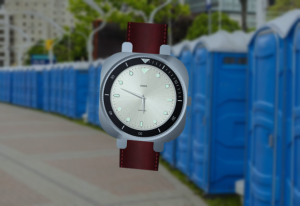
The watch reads **5:48**
